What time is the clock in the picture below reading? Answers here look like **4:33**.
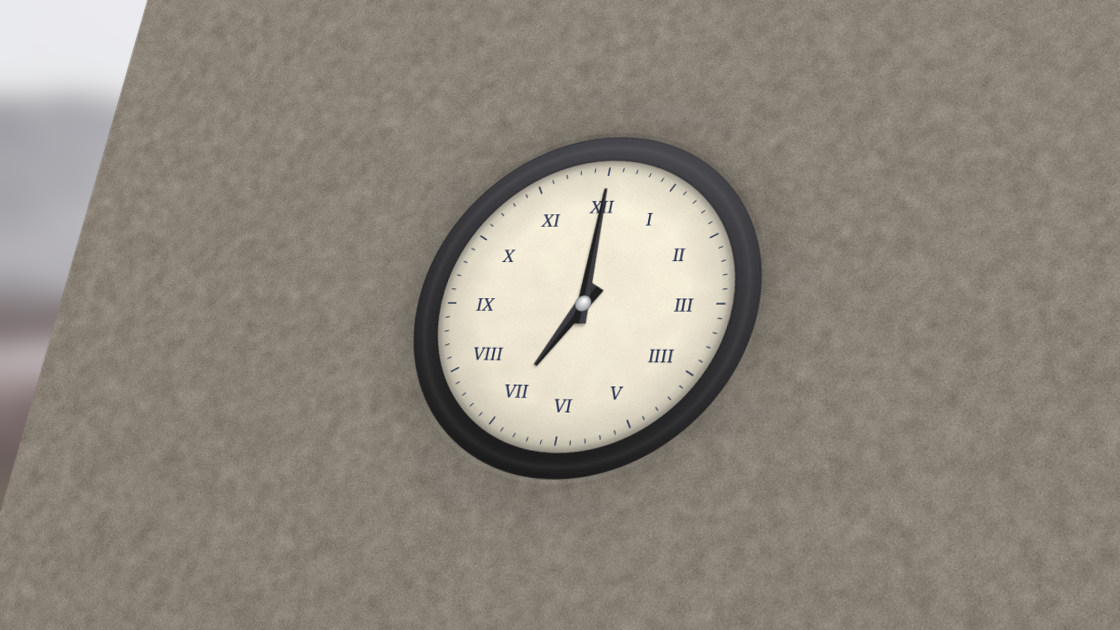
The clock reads **7:00**
